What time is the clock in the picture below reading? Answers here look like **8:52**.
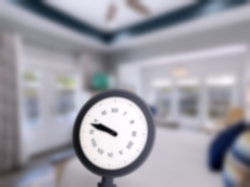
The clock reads **9:48**
